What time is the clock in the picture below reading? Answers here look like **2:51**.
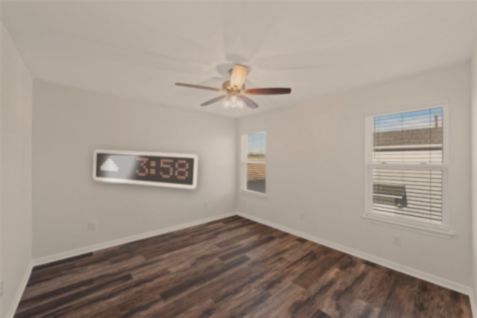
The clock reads **3:58**
